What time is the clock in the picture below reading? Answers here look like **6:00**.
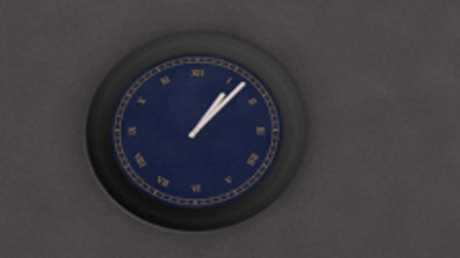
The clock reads **1:07**
